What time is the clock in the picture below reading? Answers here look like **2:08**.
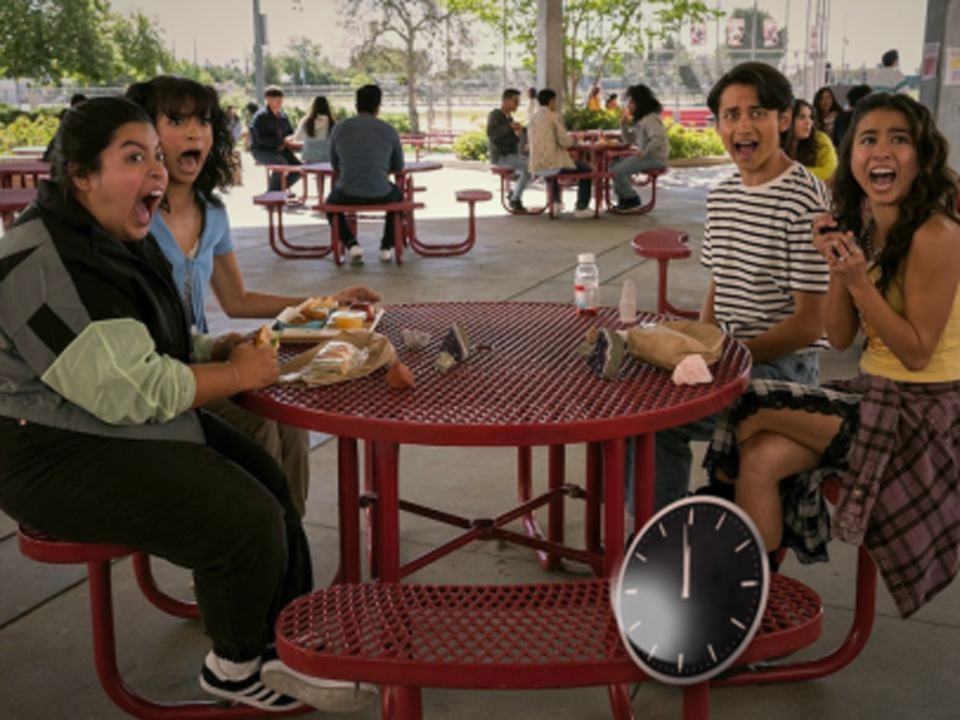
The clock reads **11:59**
